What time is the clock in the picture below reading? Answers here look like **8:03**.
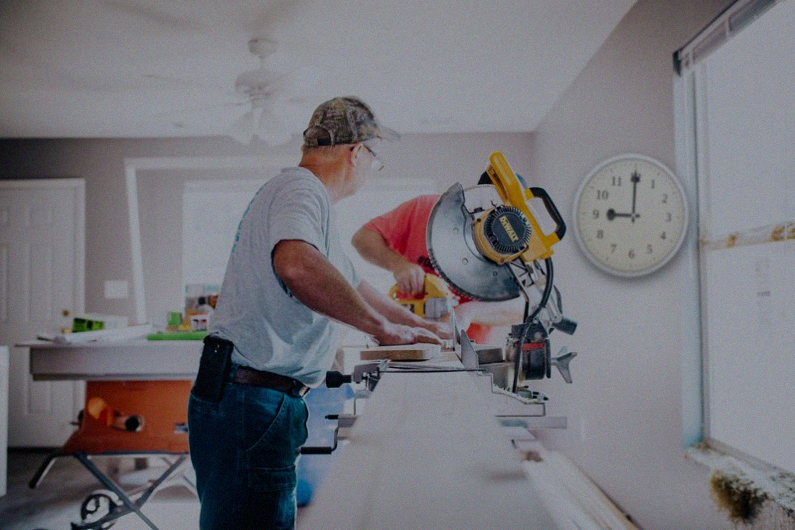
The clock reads **9:00**
